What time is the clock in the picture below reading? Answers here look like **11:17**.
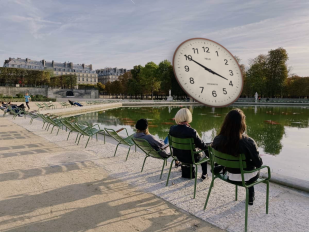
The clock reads **3:50**
